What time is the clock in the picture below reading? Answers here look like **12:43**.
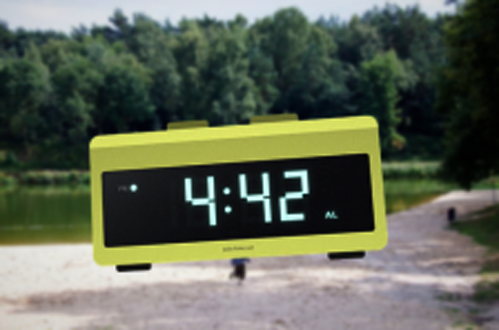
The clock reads **4:42**
